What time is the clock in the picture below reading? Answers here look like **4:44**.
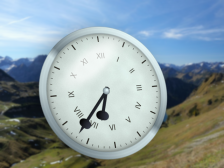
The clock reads **6:37**
